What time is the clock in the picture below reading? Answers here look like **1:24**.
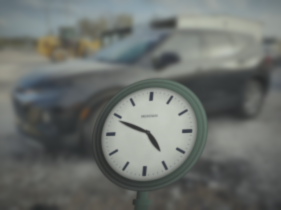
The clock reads **4:49**
